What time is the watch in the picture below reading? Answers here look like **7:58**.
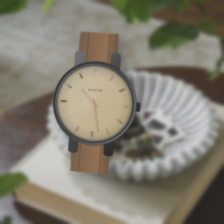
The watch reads **10:28**
